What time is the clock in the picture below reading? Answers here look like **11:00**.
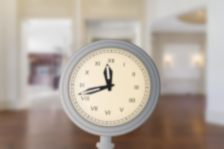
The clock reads **11:42**
